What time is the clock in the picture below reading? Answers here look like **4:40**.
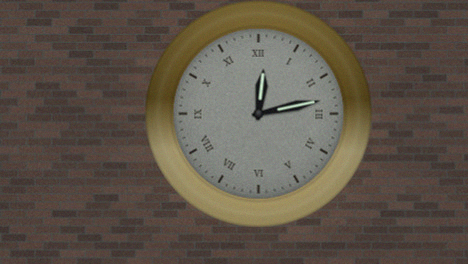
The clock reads **12:13**
